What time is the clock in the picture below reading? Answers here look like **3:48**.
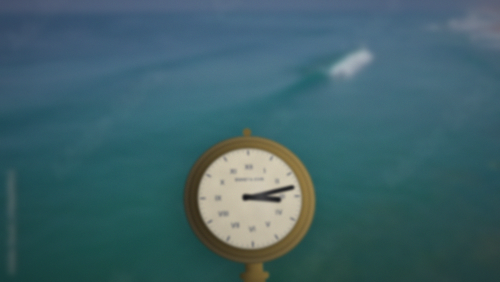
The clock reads **3:13**
